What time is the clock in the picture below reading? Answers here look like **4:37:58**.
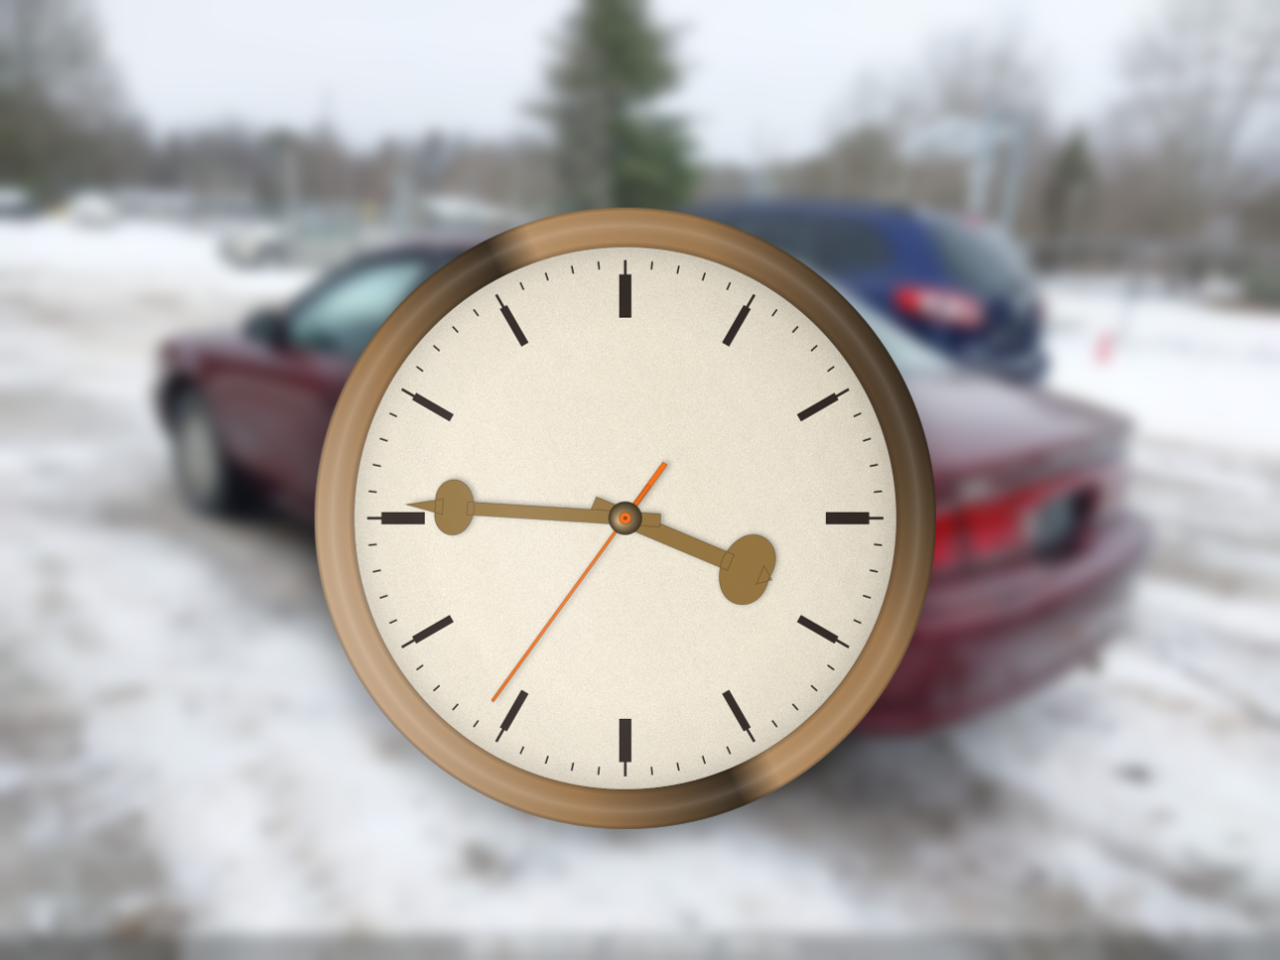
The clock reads **3:45:36**
